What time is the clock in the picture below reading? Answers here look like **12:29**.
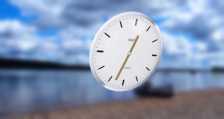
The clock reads **12:33**
